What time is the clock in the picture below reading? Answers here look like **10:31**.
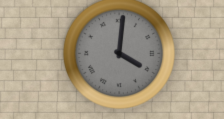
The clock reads **4:01**
